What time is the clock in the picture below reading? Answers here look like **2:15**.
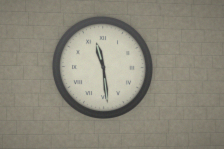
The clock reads **11:29**
